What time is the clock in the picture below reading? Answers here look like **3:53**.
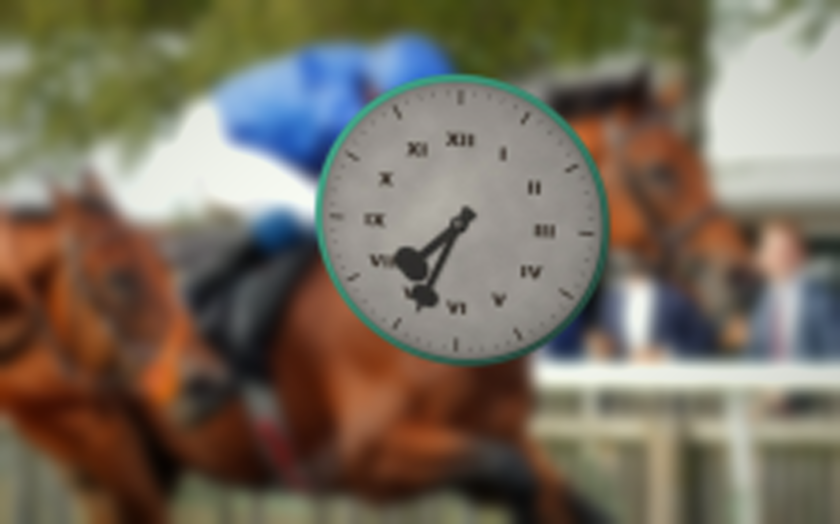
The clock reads **7:34**
